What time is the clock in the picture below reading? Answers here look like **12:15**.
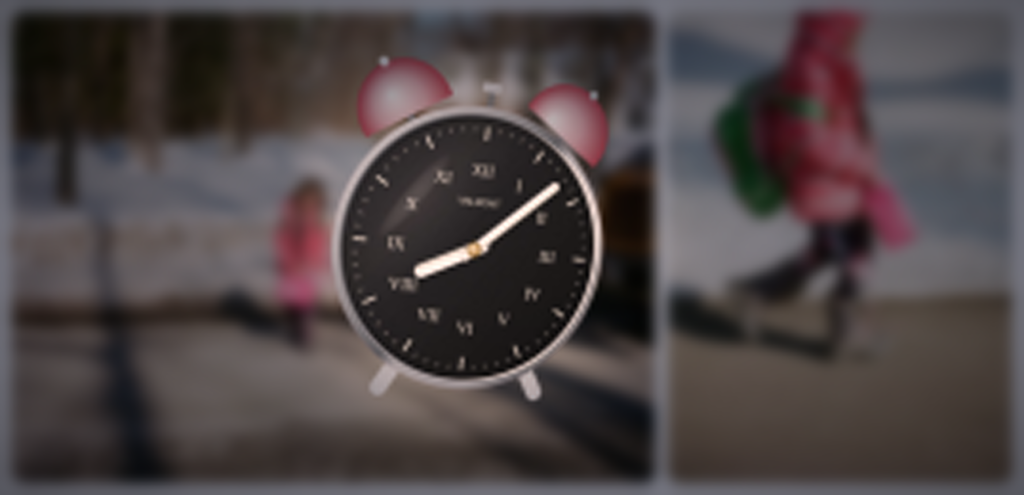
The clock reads **8:08**
